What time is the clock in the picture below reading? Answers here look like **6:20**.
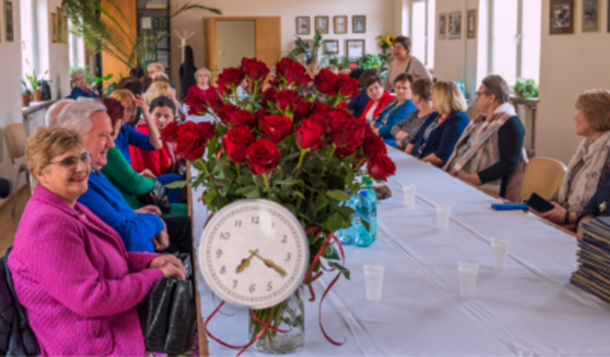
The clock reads **7:20**
